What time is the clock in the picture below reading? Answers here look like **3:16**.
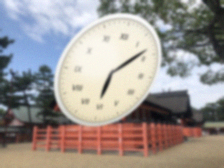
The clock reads **6:08**
